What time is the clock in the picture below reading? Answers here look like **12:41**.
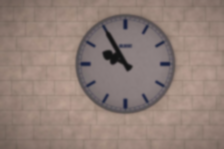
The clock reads **9:55**
